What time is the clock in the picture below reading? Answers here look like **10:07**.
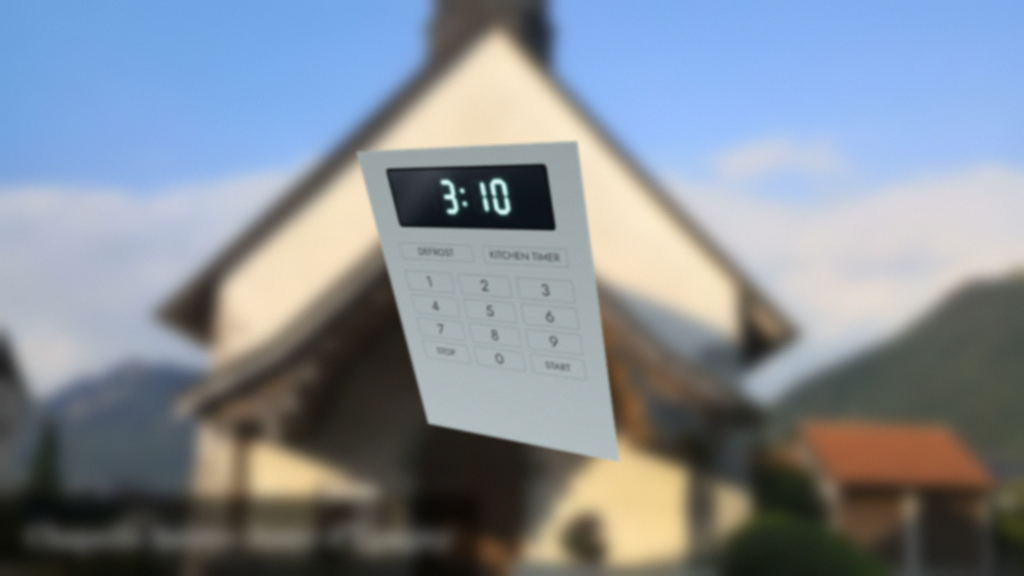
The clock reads **3:10**
